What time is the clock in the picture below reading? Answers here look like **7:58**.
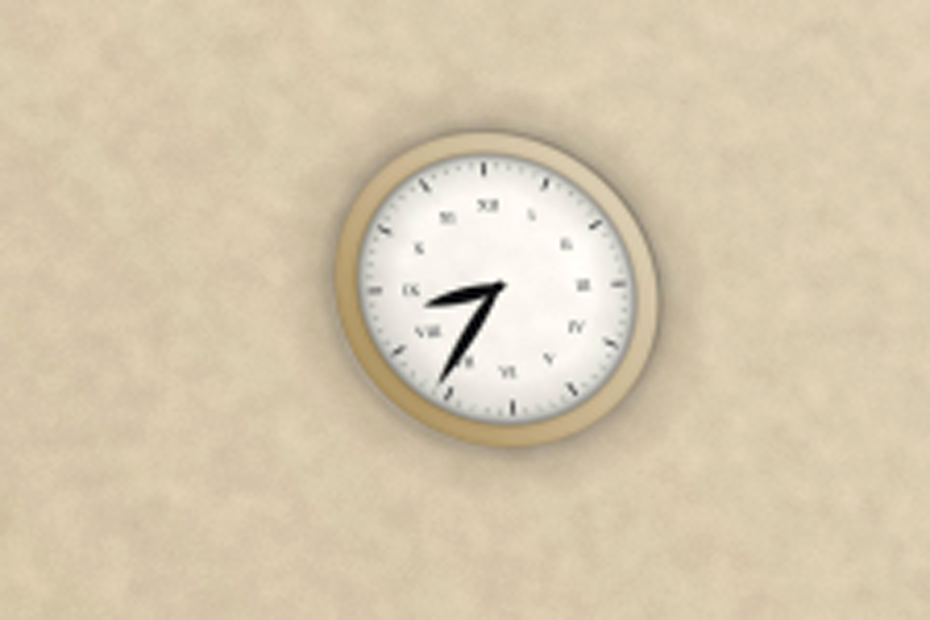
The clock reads **8:36**
